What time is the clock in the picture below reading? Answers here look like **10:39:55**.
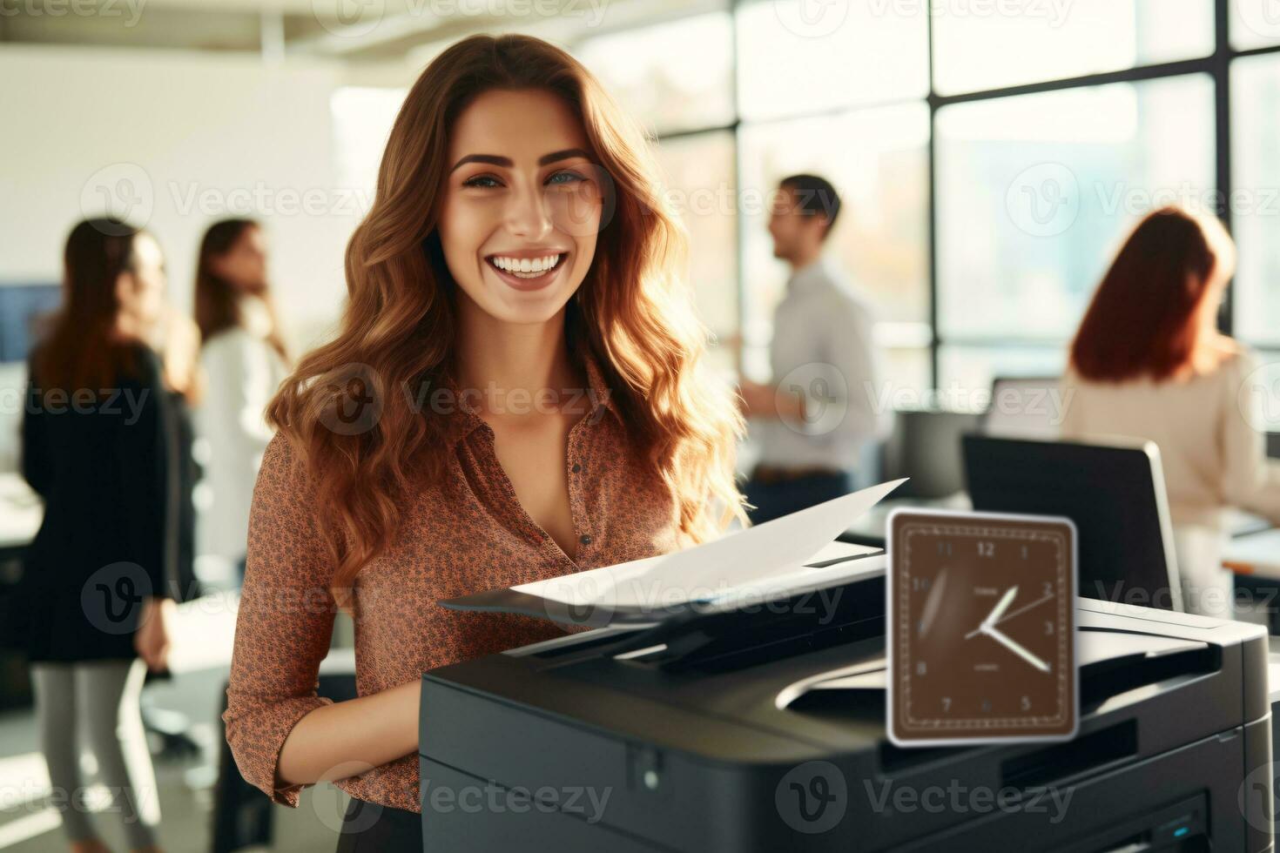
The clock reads **1:20:11**
